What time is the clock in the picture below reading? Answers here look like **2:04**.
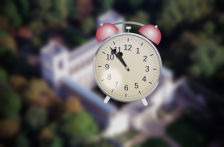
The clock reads **10:53**
